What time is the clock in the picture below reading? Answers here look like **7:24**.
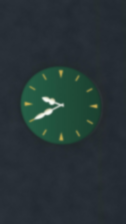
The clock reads **9:40**
